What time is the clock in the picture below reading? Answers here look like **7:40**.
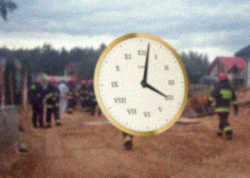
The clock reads **4:02**
